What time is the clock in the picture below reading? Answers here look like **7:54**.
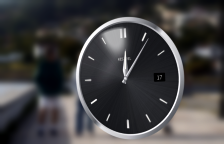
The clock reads **12:06**
